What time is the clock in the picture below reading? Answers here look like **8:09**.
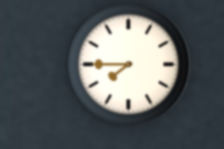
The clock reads **7:45**
